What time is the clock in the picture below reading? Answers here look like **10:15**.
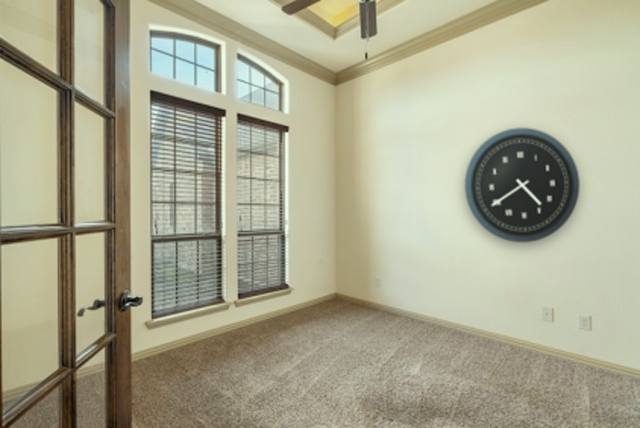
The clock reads **4:40**
